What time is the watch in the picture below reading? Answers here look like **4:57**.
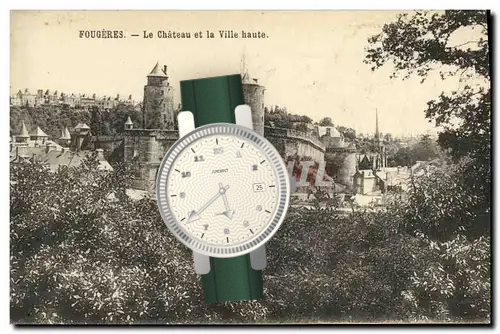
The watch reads **5:39**
